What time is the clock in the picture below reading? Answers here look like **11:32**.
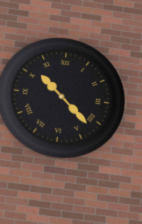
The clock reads **10:22**
